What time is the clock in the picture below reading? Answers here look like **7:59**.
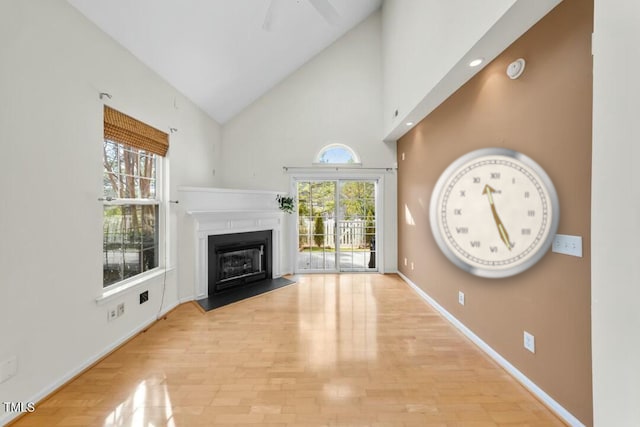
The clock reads **11:26**
